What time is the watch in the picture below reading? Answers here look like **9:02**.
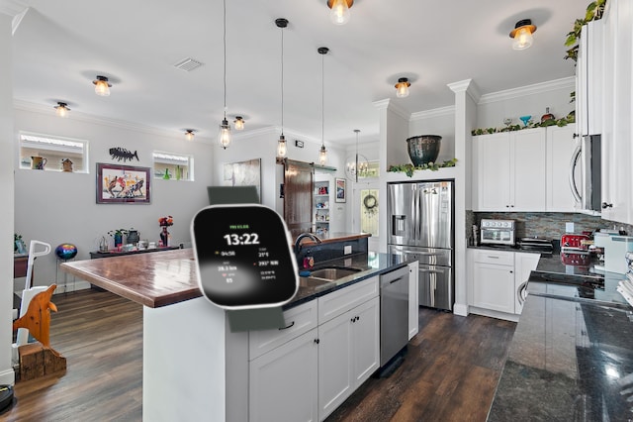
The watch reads **13:22**
